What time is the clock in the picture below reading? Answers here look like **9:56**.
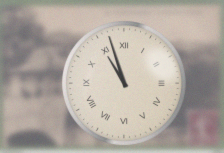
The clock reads **10:57**
